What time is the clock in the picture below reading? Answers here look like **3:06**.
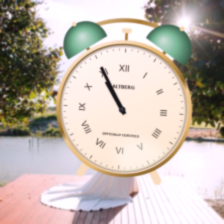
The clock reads **10:55**
